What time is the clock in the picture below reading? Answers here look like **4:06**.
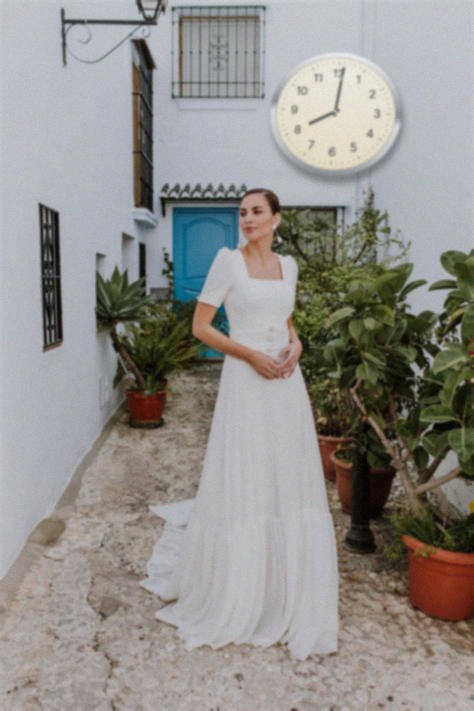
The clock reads **8:01**
